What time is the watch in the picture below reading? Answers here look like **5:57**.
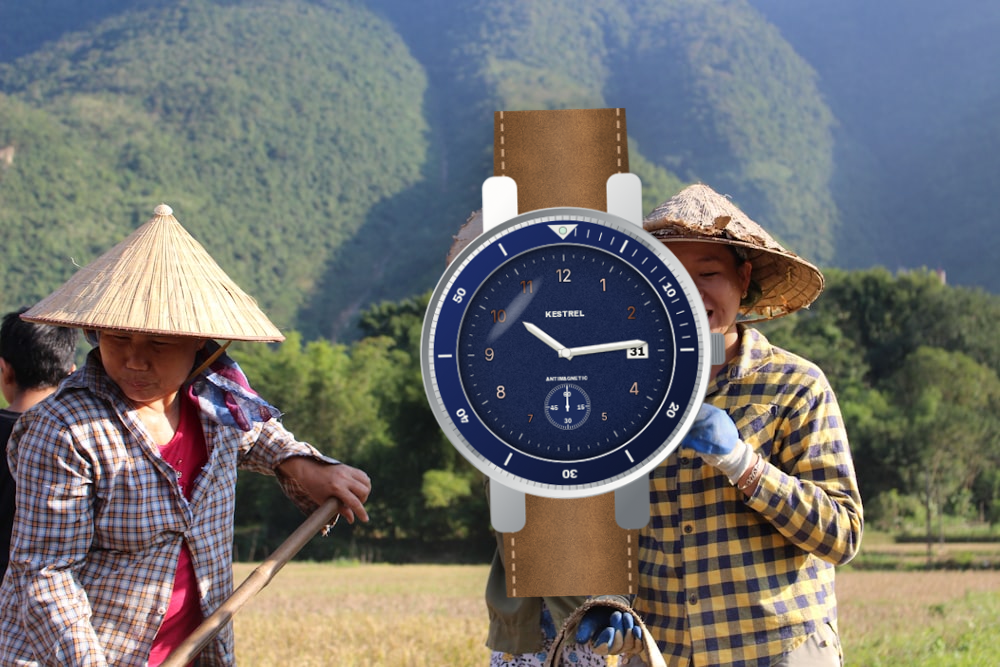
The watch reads **10:14**
